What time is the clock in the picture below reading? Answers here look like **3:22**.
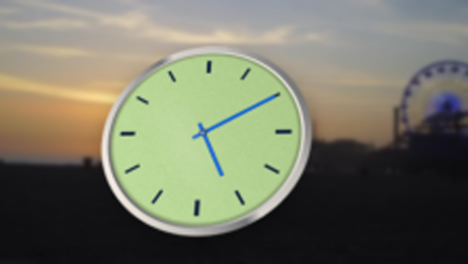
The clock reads **5:10**
